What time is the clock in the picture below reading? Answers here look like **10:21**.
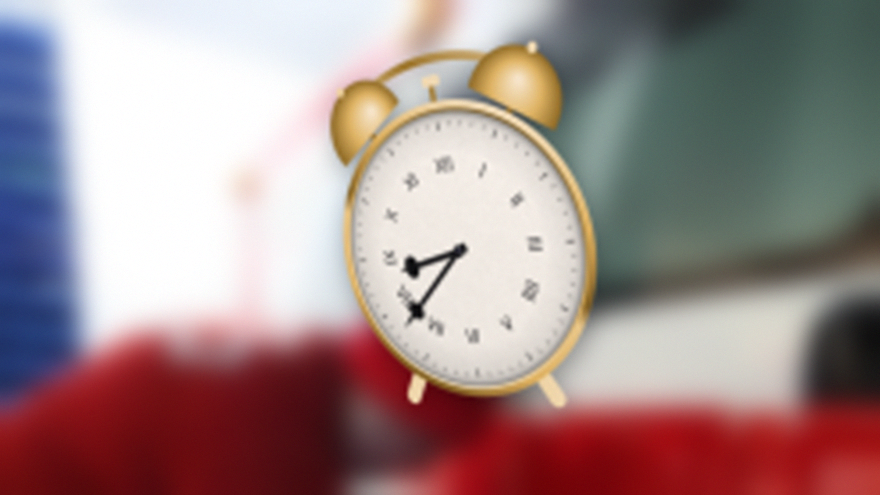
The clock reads **8:38**
